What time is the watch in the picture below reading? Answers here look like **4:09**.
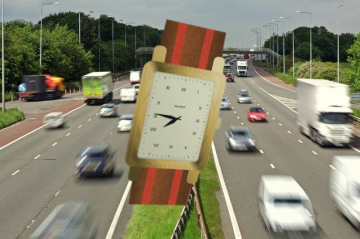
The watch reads **7:46**
